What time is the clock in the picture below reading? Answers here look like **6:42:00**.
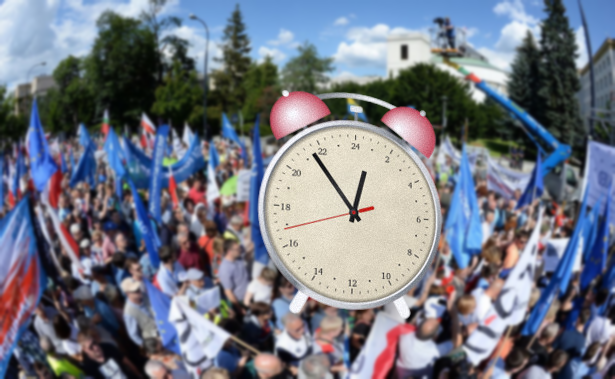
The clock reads **0:53:42**
